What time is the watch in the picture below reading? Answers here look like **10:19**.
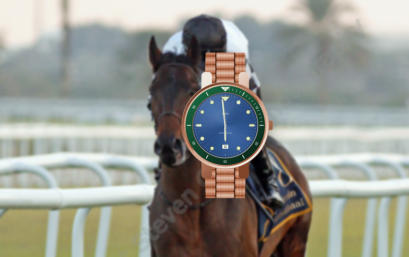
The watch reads **5:59**
